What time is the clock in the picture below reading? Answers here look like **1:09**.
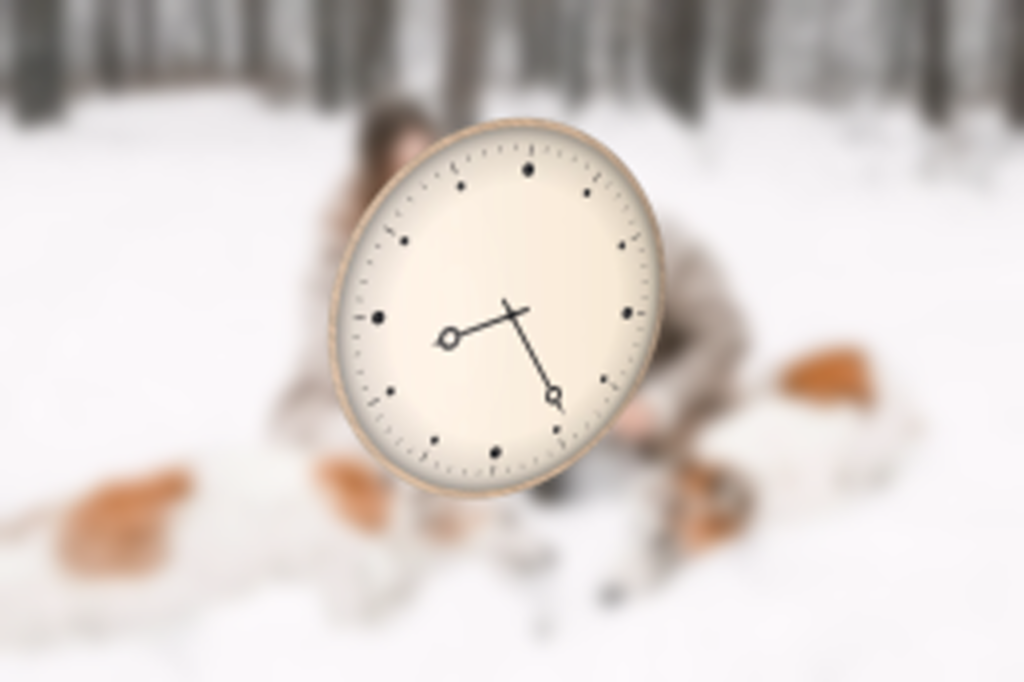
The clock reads **8:24**
